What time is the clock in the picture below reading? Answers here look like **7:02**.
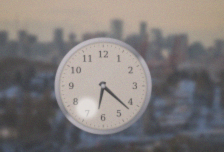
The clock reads **6:22**
